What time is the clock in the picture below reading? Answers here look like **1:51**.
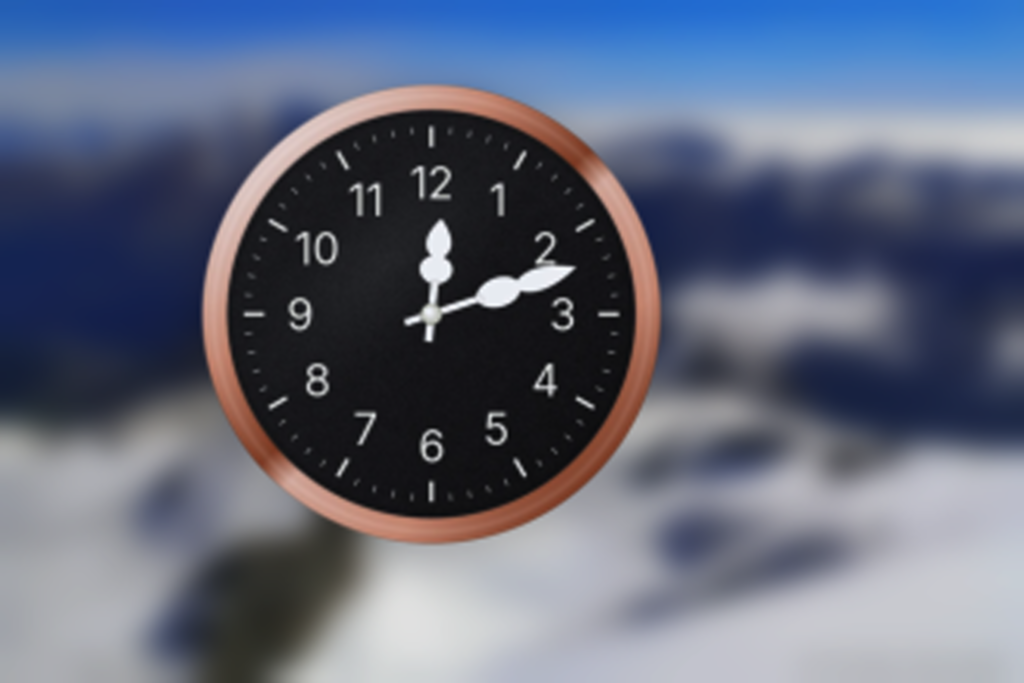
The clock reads **12:12**
